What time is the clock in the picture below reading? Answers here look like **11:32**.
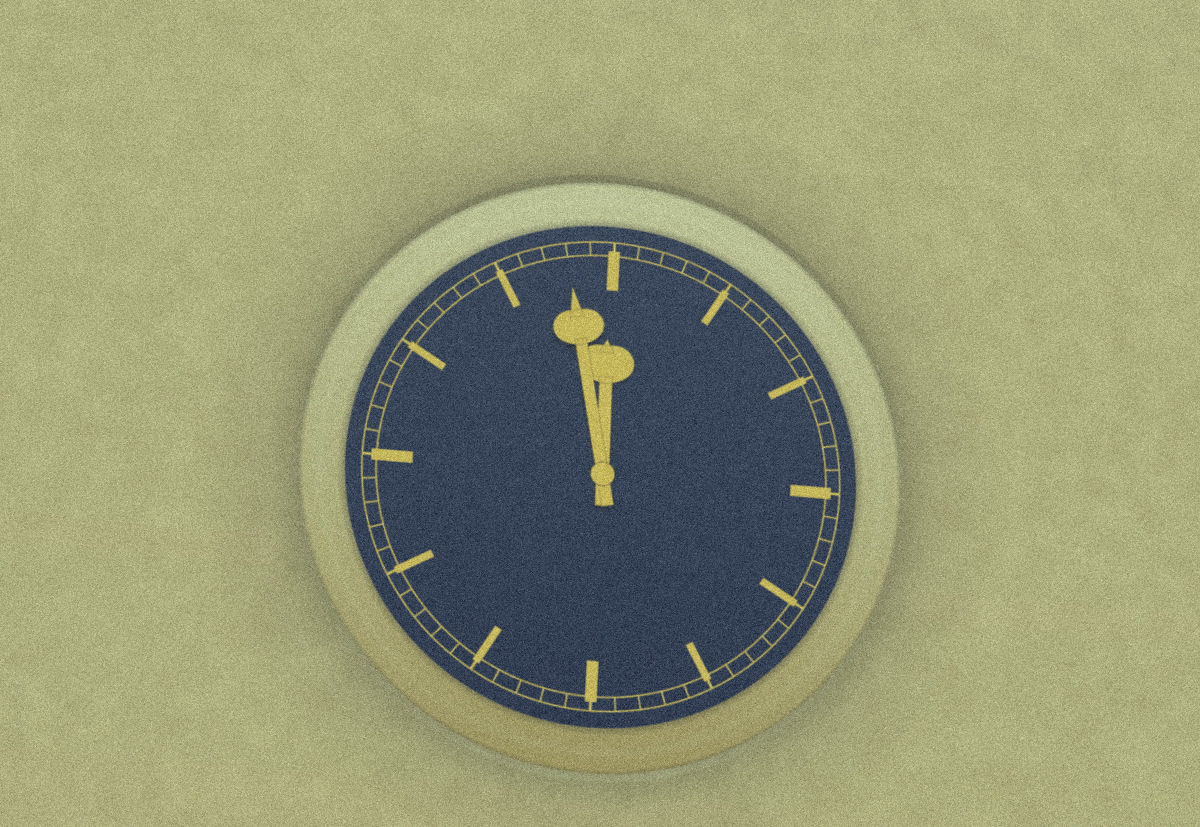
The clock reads **11:58**
